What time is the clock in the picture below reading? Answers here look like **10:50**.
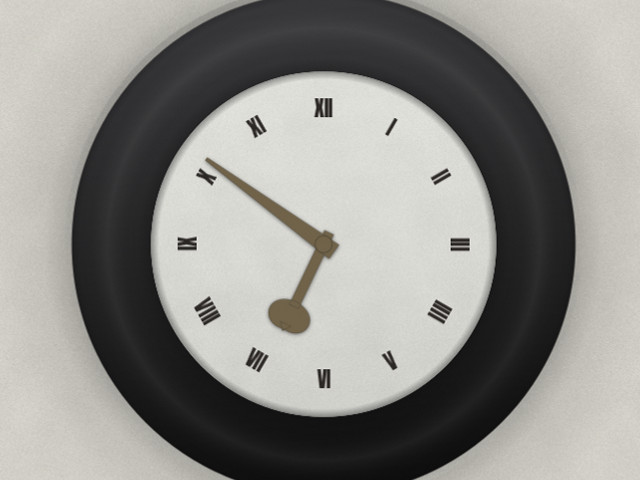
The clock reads **6:51**
